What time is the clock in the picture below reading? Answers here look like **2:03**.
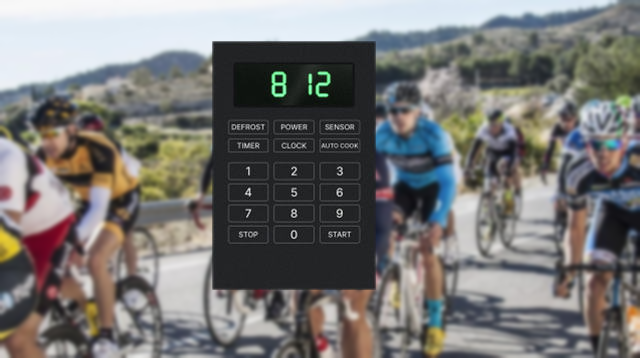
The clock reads **8:12**
